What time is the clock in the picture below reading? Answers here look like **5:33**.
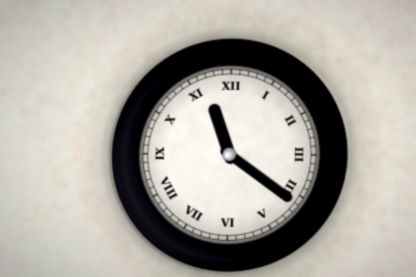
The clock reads **11:21**
